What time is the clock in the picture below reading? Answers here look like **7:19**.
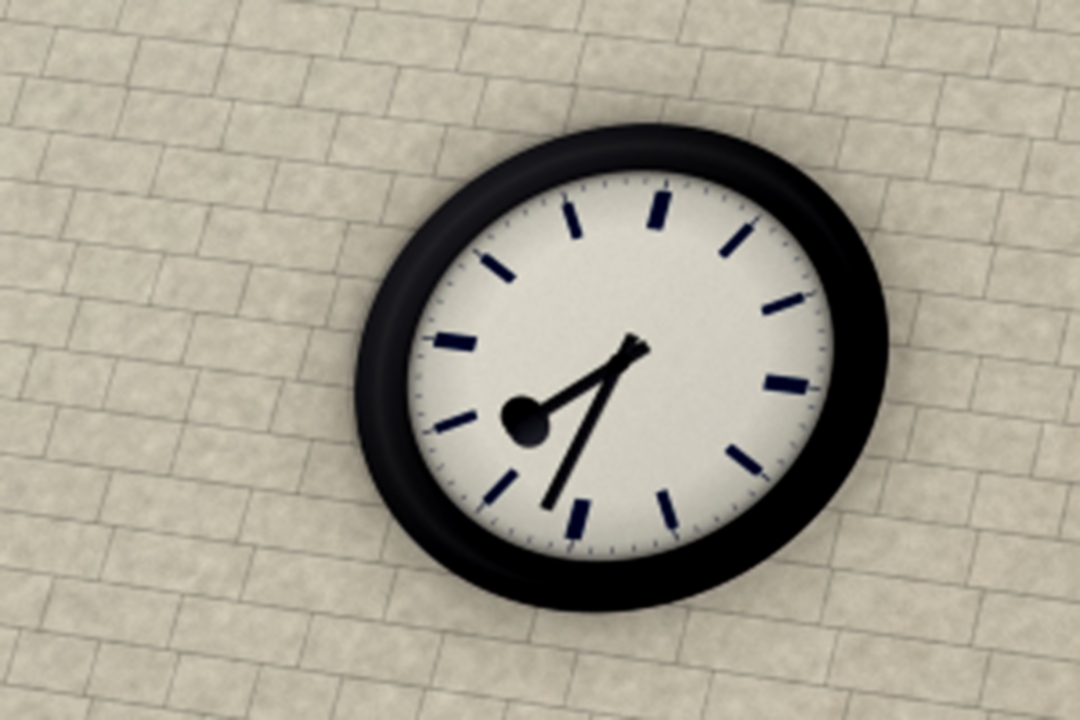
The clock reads **7:32**
